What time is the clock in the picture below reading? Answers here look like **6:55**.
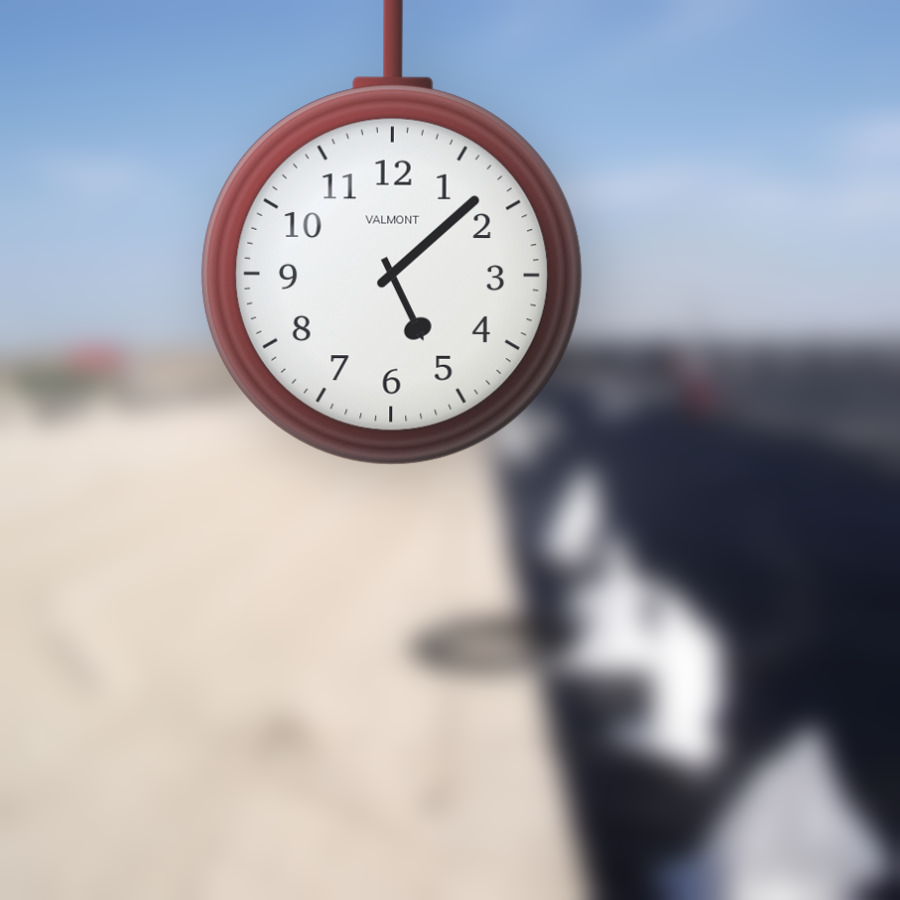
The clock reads **5:08**
